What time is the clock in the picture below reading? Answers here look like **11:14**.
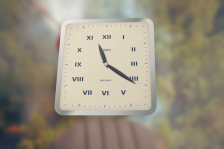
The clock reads **11:21**
